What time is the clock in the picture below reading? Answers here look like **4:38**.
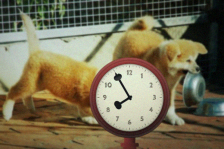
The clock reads **7:55**
